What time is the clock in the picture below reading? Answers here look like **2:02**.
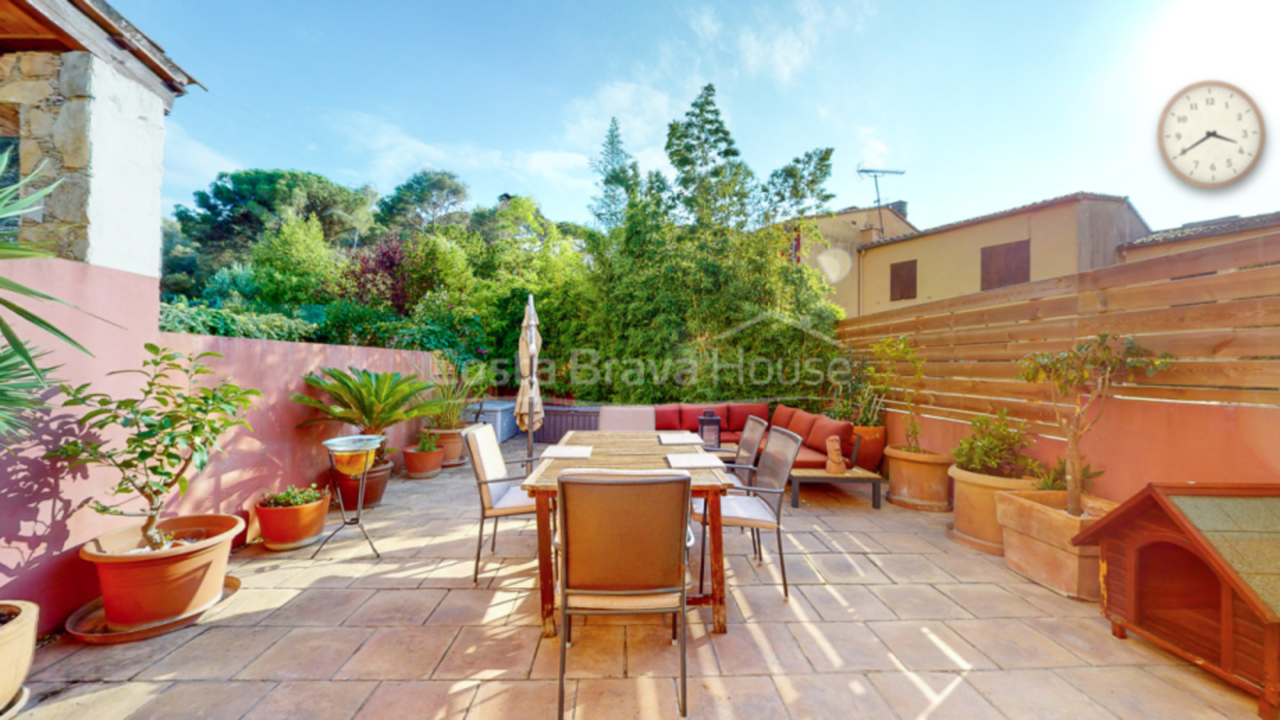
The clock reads **3:40**
